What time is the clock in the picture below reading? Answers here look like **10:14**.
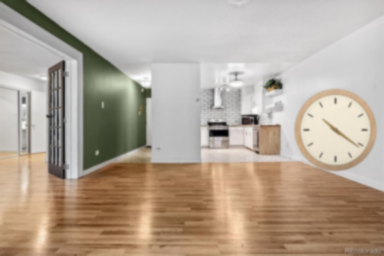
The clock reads **10:21**
